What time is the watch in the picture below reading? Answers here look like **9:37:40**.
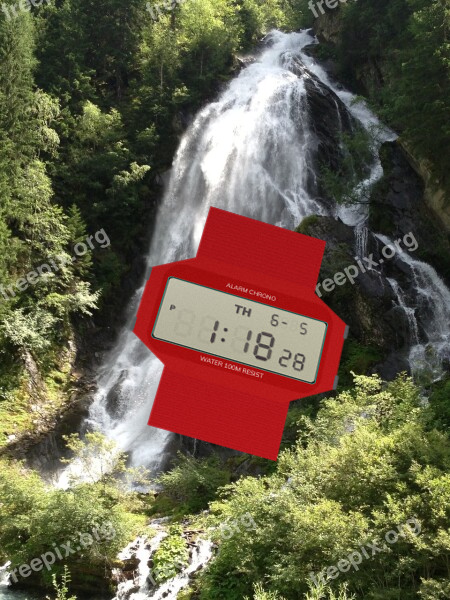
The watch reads **1:18:28**
